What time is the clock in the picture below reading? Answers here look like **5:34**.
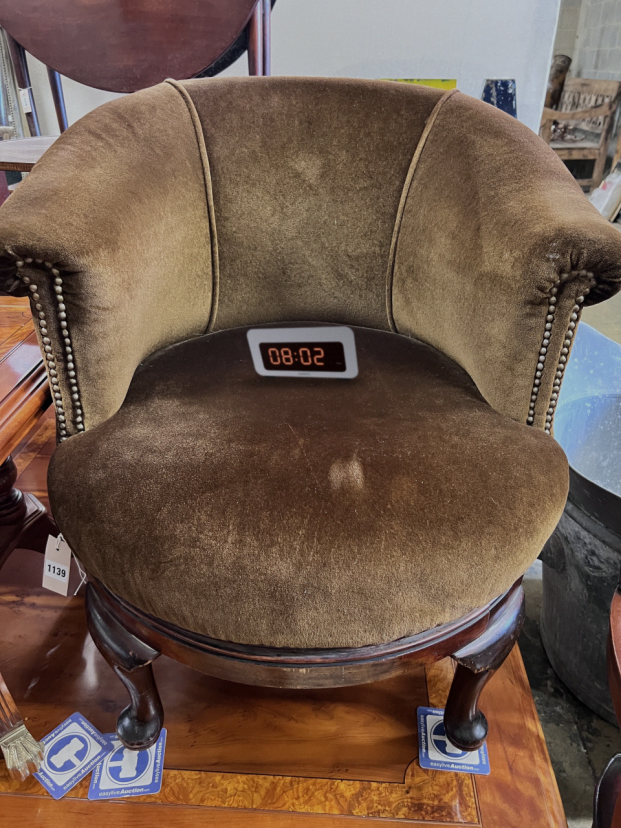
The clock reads **8:02**
